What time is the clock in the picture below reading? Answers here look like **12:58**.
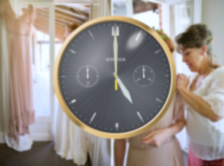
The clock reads **5:00**
